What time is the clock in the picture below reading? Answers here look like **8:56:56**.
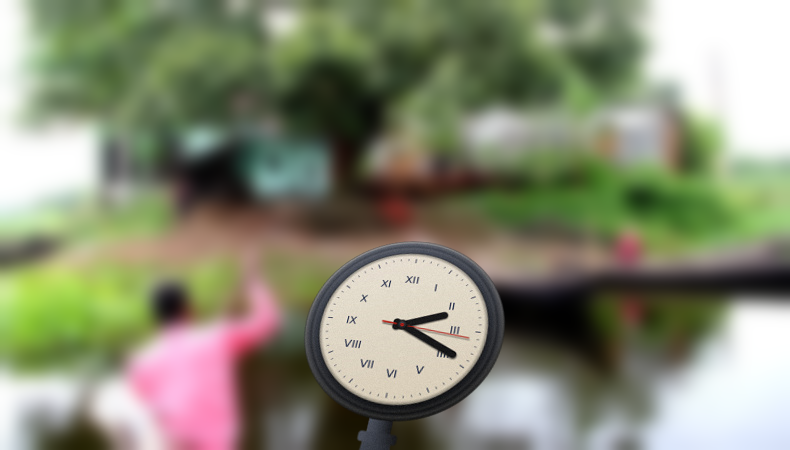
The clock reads **2:19:16**
